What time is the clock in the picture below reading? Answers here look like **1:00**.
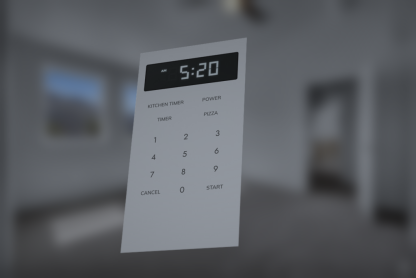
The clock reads **5:20**
